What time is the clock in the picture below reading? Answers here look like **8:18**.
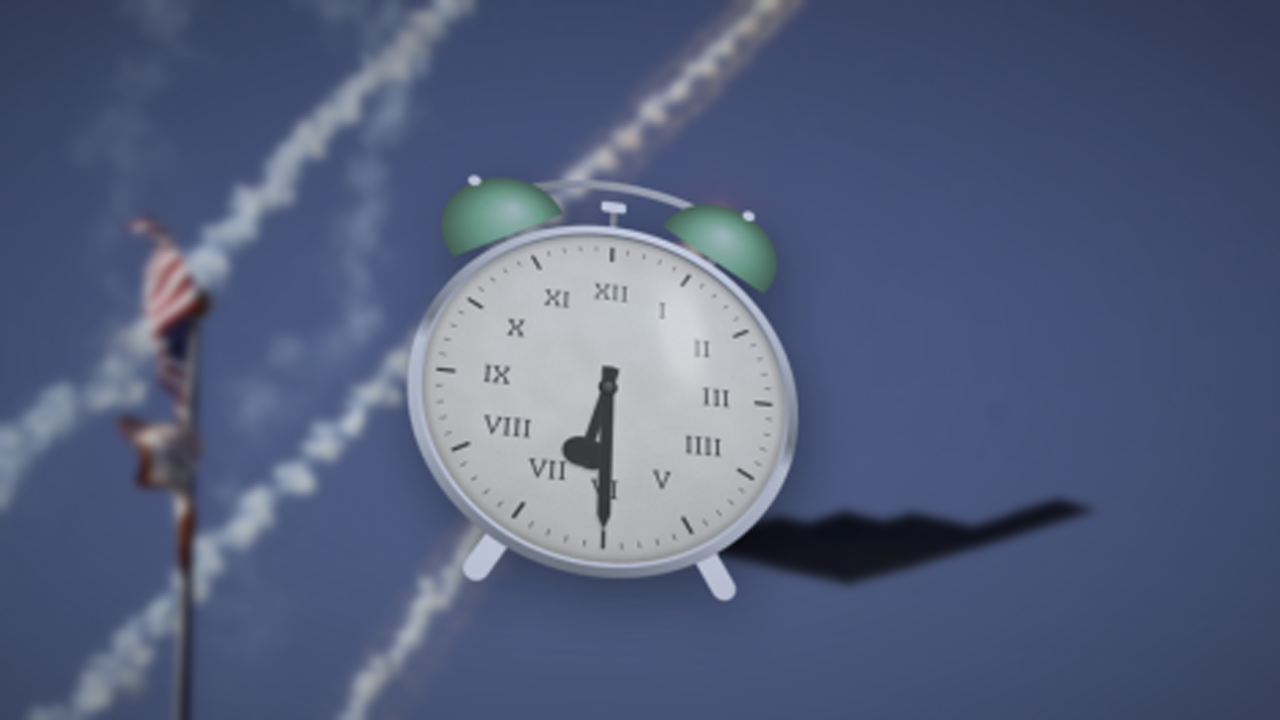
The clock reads **6:30**
